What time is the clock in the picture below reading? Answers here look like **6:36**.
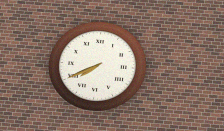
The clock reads **7:40**
